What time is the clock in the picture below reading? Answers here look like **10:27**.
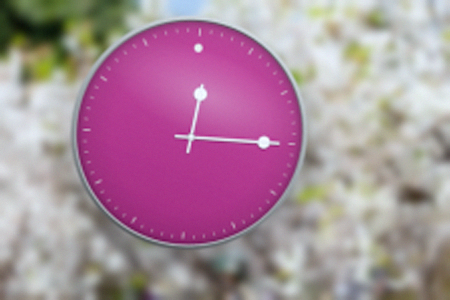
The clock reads **12:15**
